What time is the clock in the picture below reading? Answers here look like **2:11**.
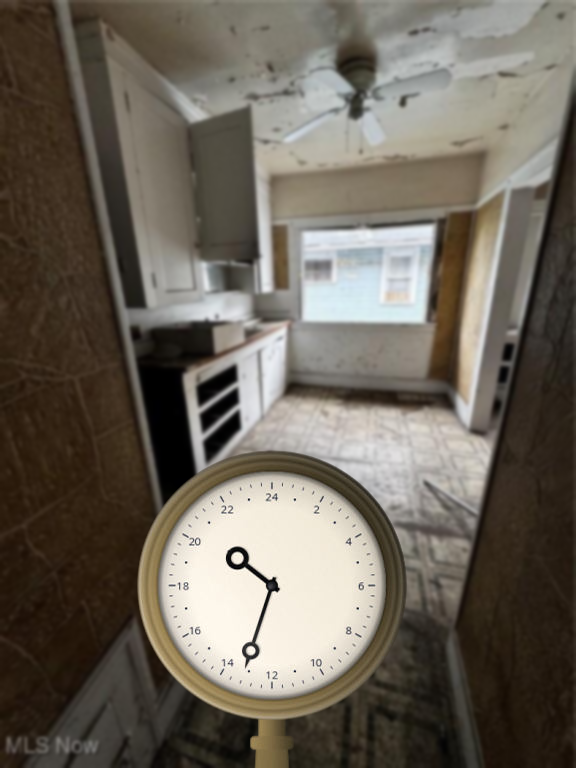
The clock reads **20:33**
